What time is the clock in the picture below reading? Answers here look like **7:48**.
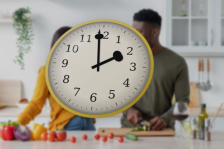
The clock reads **1:59**
